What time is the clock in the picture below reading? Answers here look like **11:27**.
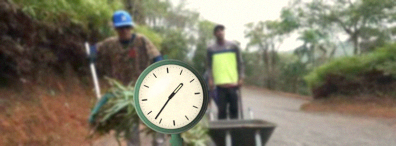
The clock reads **1:37**
